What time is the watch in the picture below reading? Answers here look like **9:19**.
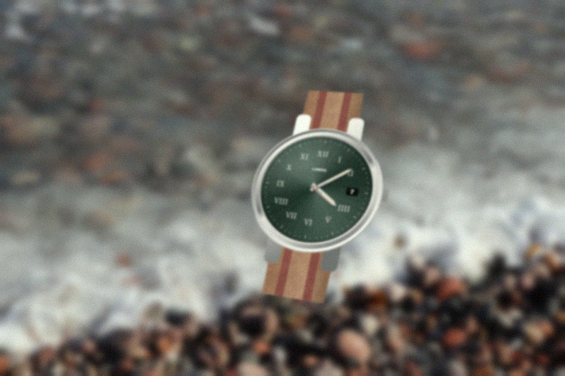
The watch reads **4:09**
